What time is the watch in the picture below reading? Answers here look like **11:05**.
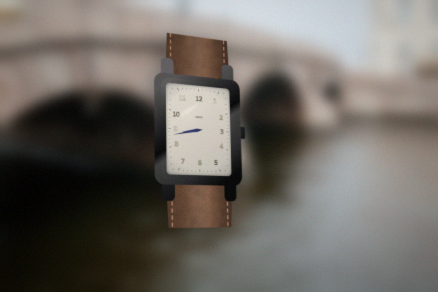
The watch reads **8:43**
